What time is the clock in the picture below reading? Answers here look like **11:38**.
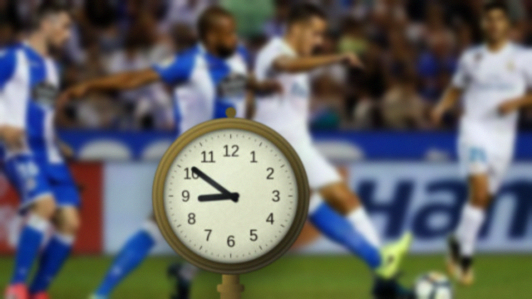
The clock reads **8:51**
